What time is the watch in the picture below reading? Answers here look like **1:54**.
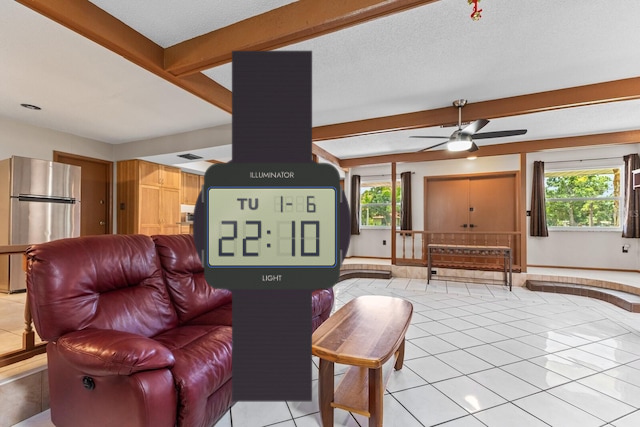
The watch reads **22:10**
